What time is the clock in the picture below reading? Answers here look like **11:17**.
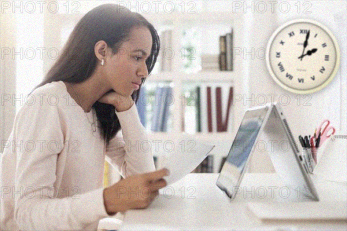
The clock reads **2:02**
